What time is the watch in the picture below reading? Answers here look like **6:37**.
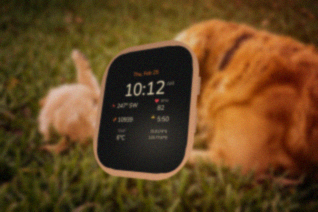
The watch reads **10:12**
